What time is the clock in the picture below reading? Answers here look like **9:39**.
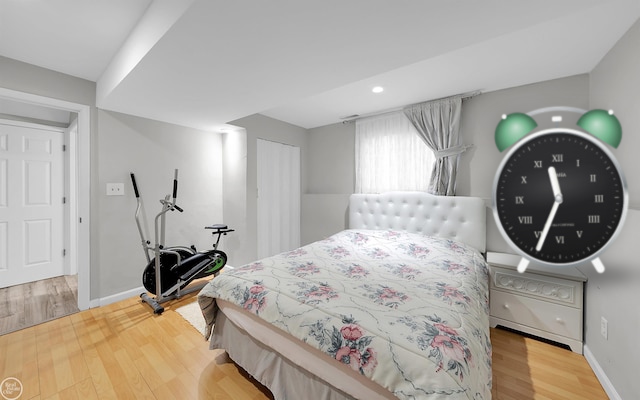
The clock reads **11:34**
